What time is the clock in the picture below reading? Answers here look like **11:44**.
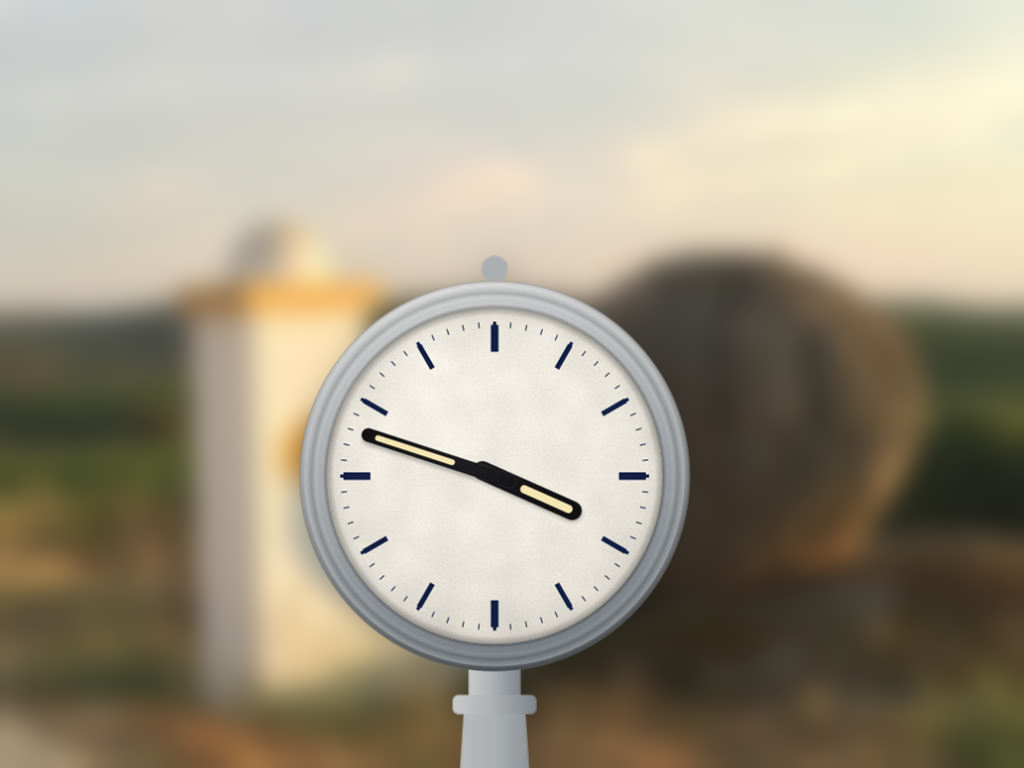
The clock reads **3:48**
